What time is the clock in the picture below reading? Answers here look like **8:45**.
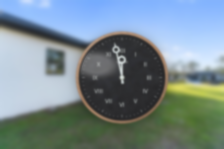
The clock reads **11:58**
